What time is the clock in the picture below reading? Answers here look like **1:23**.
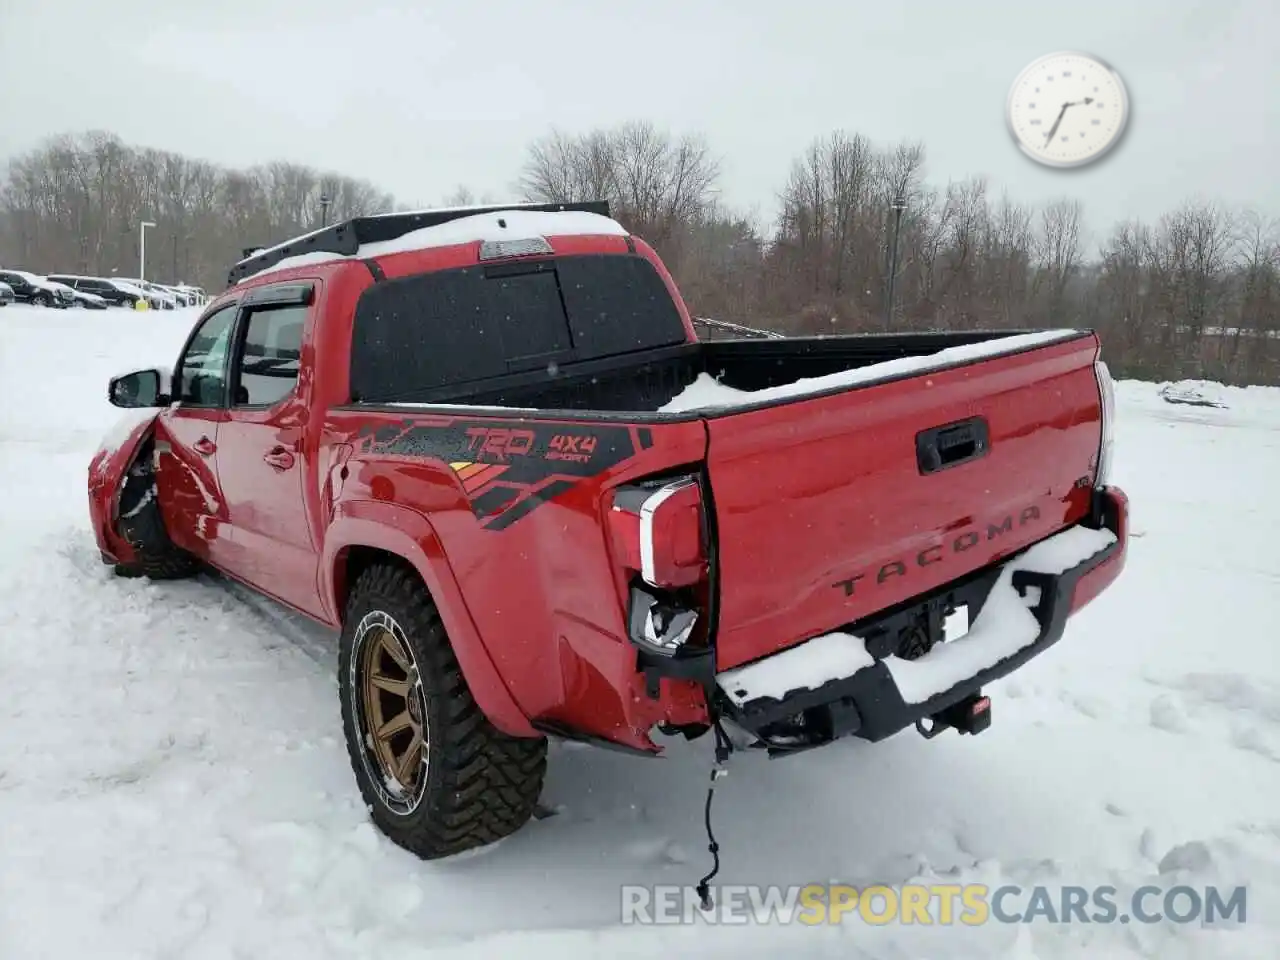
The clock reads **2:34**
